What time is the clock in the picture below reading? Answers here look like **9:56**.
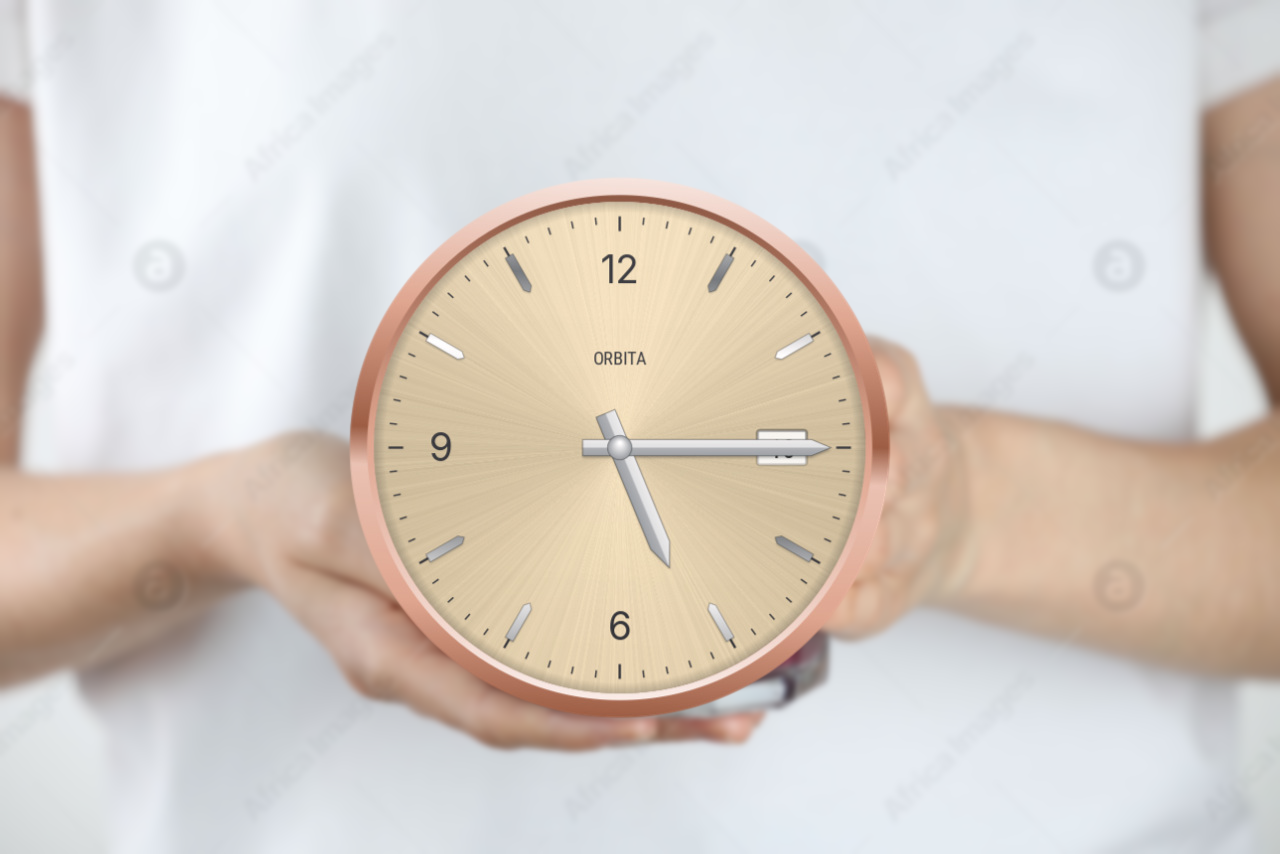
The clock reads **5:15**
